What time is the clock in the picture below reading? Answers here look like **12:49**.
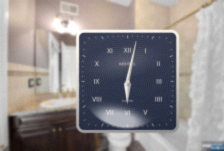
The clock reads **6:02**
